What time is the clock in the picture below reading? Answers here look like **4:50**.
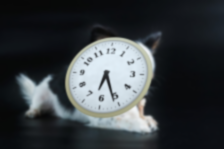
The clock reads **6:26**
